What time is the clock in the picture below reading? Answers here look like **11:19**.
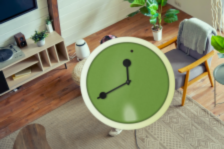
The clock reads **11:39**
